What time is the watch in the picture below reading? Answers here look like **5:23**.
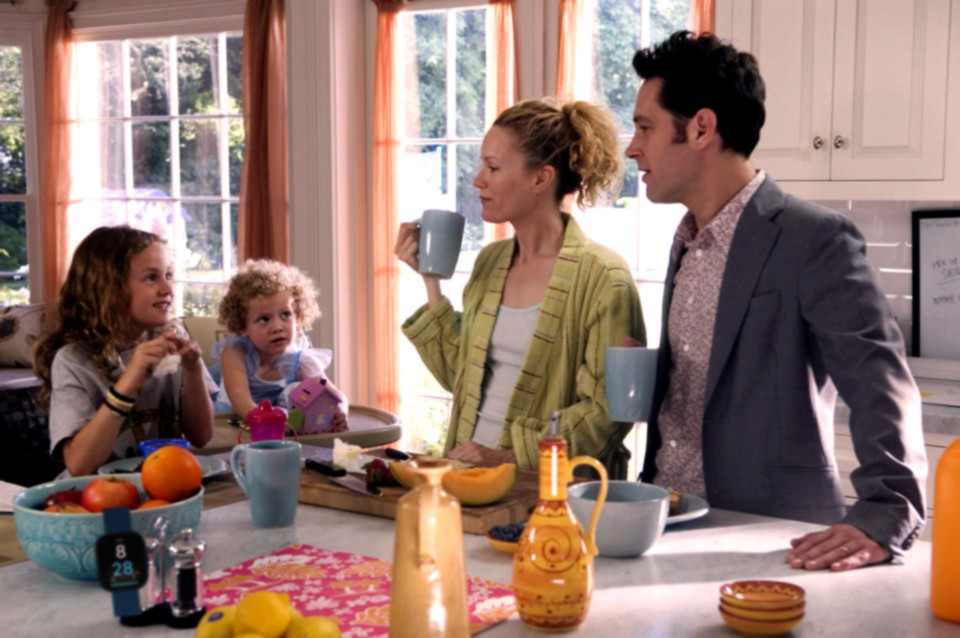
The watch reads **8:28**
